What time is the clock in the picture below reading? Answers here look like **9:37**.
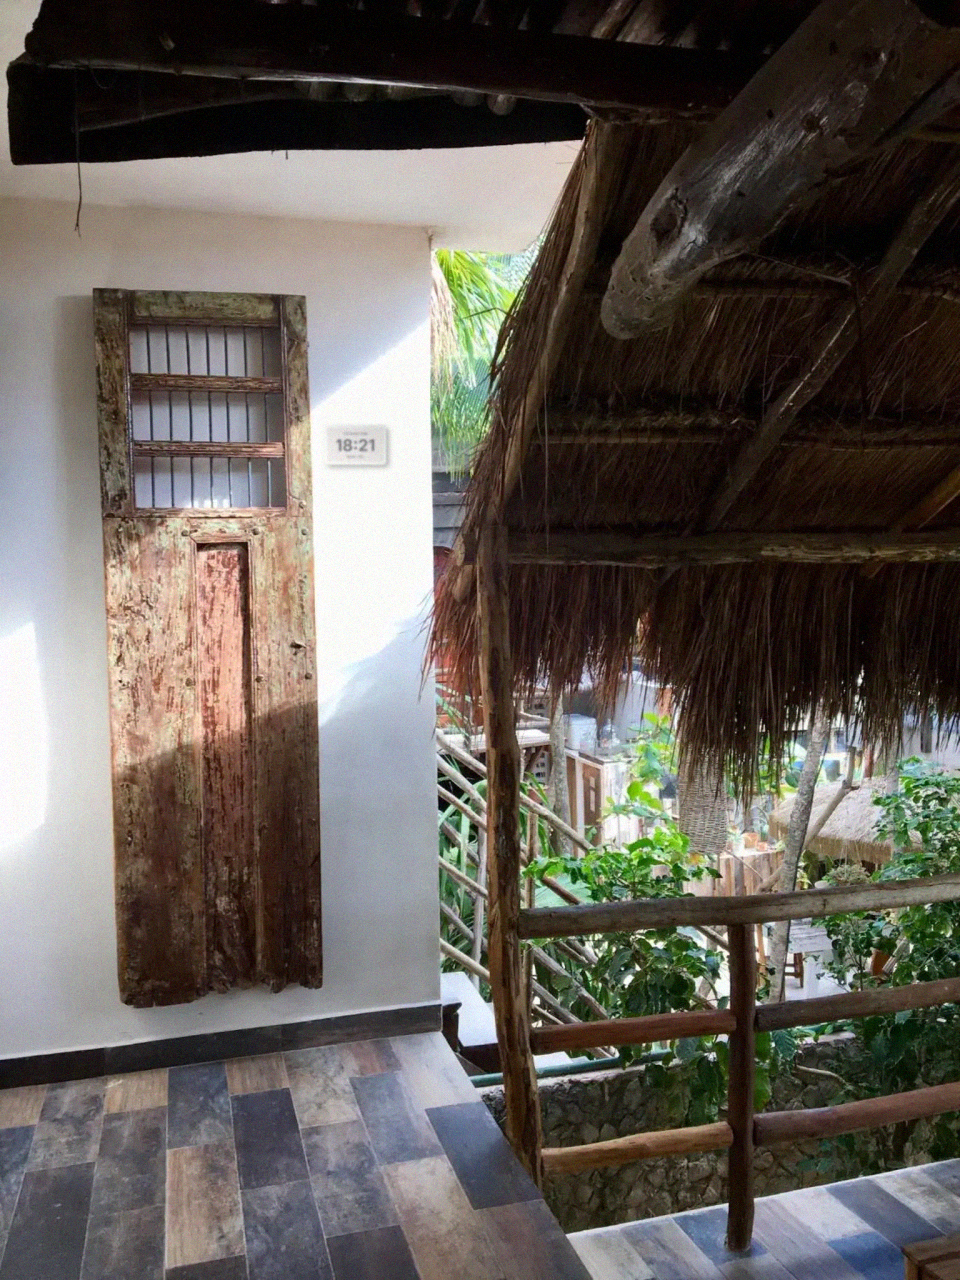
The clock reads **18:21**
